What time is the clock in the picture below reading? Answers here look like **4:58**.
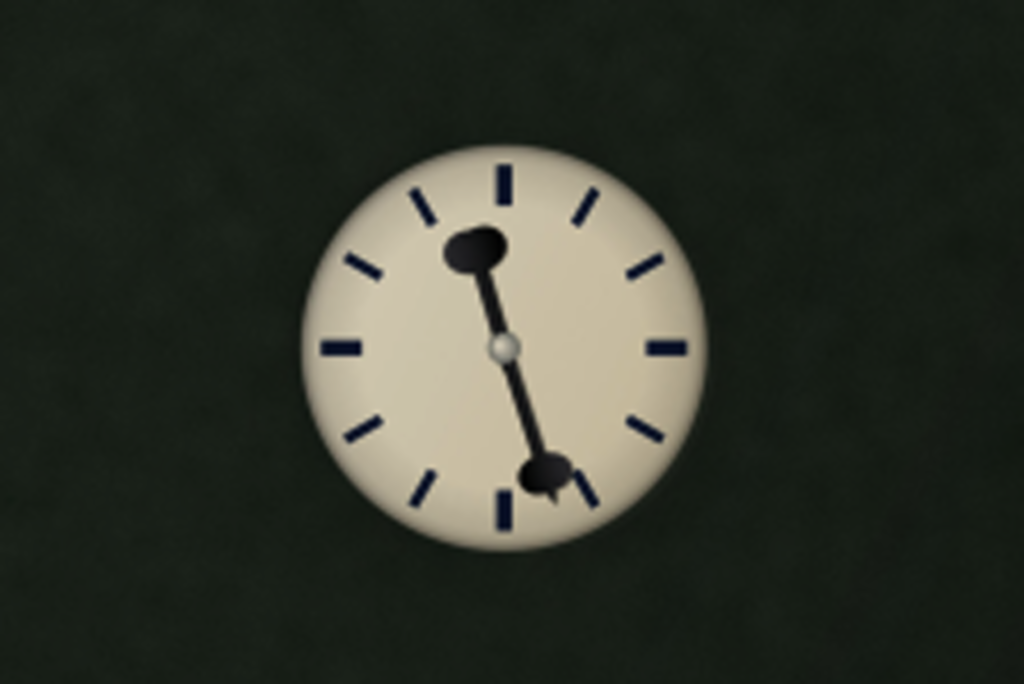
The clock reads **11:27**
